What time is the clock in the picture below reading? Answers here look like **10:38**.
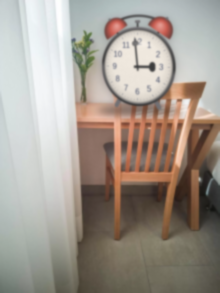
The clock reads **2:59**
